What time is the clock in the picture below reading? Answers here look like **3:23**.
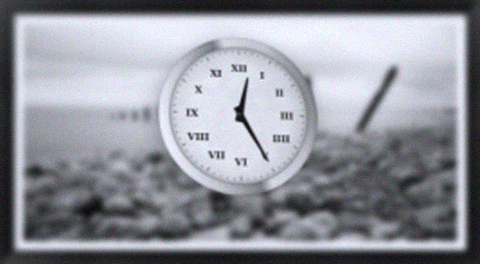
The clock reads **12:25**
